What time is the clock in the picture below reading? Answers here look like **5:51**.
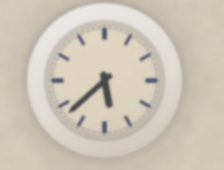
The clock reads **5:38**
